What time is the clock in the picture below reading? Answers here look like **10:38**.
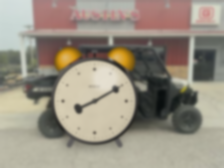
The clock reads **8:10**
